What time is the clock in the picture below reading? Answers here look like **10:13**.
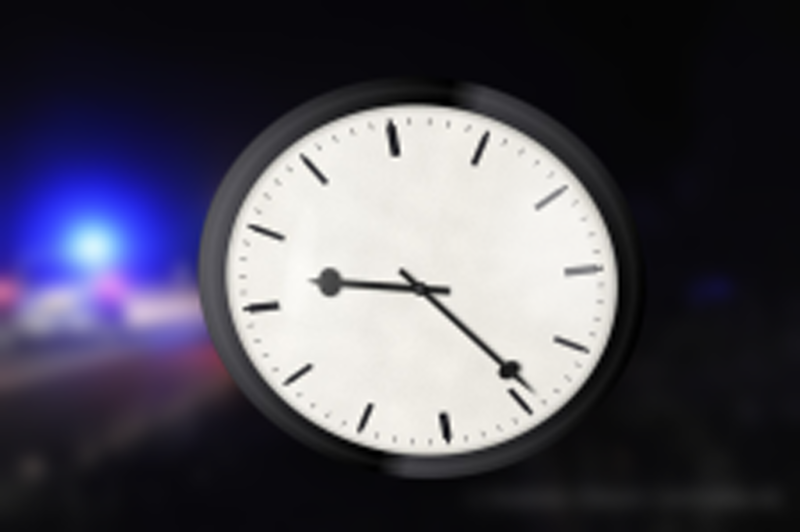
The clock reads **9:24**
